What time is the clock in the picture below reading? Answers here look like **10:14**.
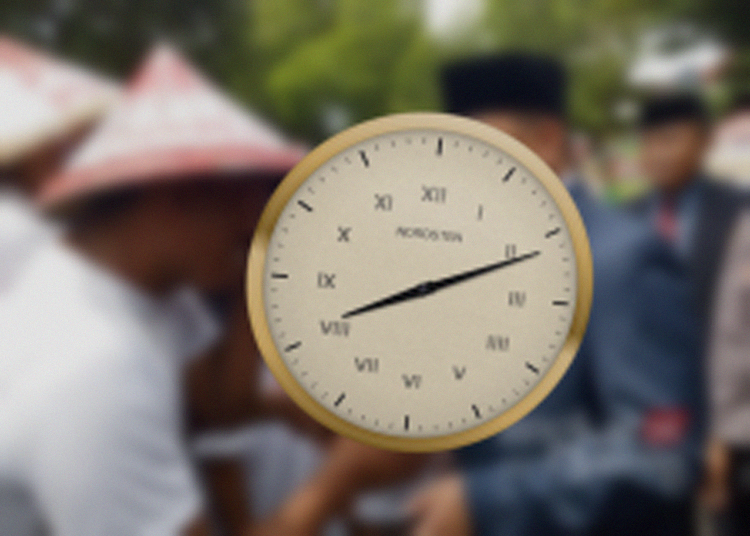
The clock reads **8:11**
